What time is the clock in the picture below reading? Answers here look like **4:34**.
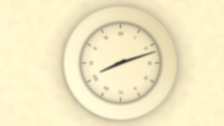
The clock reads **8:12**
